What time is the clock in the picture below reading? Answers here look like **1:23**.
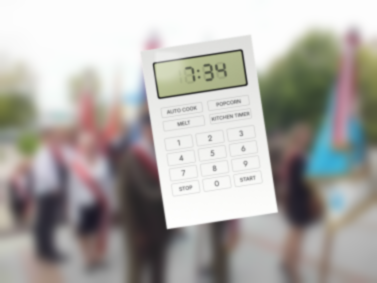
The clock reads **7:34**
